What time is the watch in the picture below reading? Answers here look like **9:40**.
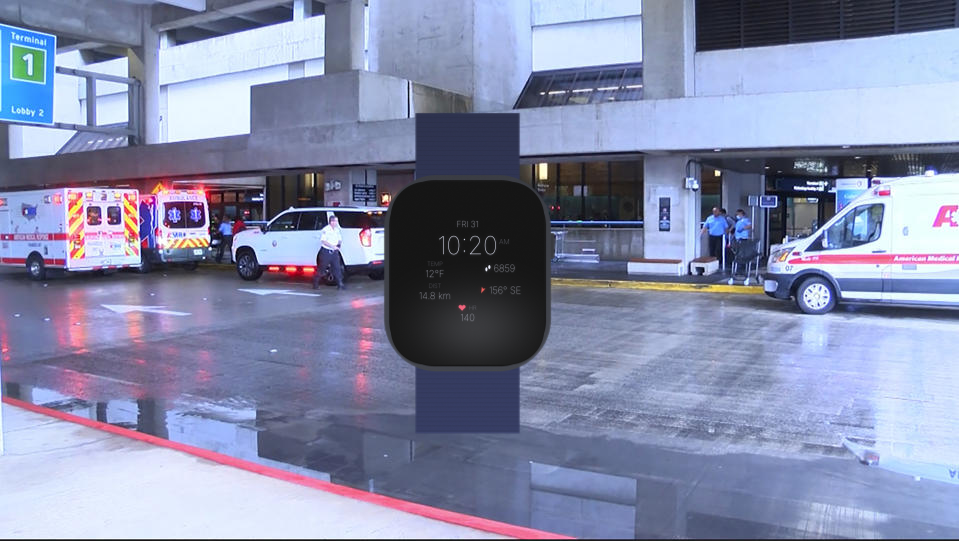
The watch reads **10:20**
